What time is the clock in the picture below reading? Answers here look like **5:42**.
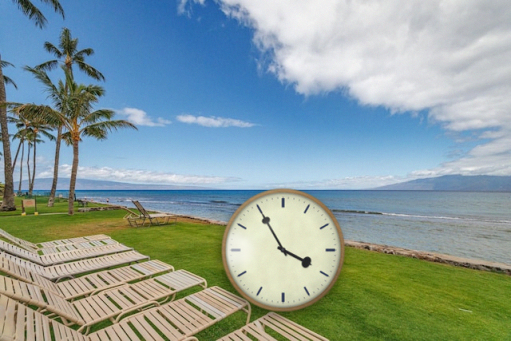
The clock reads **3:55**
